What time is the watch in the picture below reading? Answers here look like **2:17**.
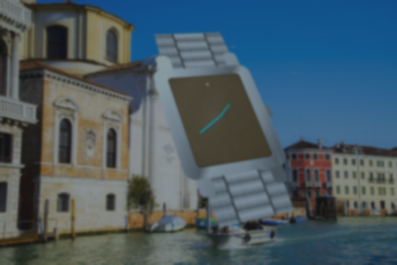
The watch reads **1:40**
